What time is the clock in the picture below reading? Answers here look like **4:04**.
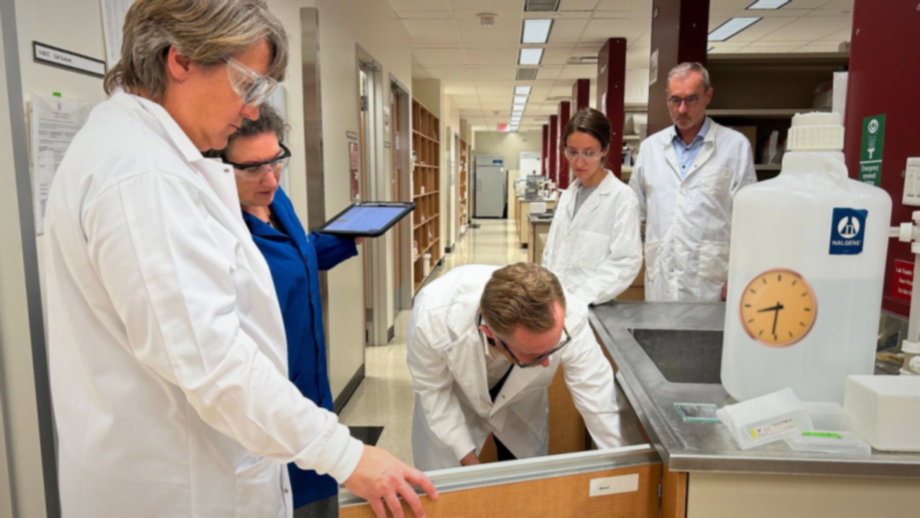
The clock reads **8:31**
